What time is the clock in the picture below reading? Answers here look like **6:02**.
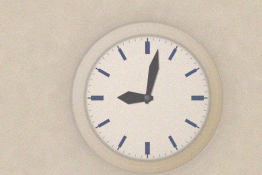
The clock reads **9:02**
